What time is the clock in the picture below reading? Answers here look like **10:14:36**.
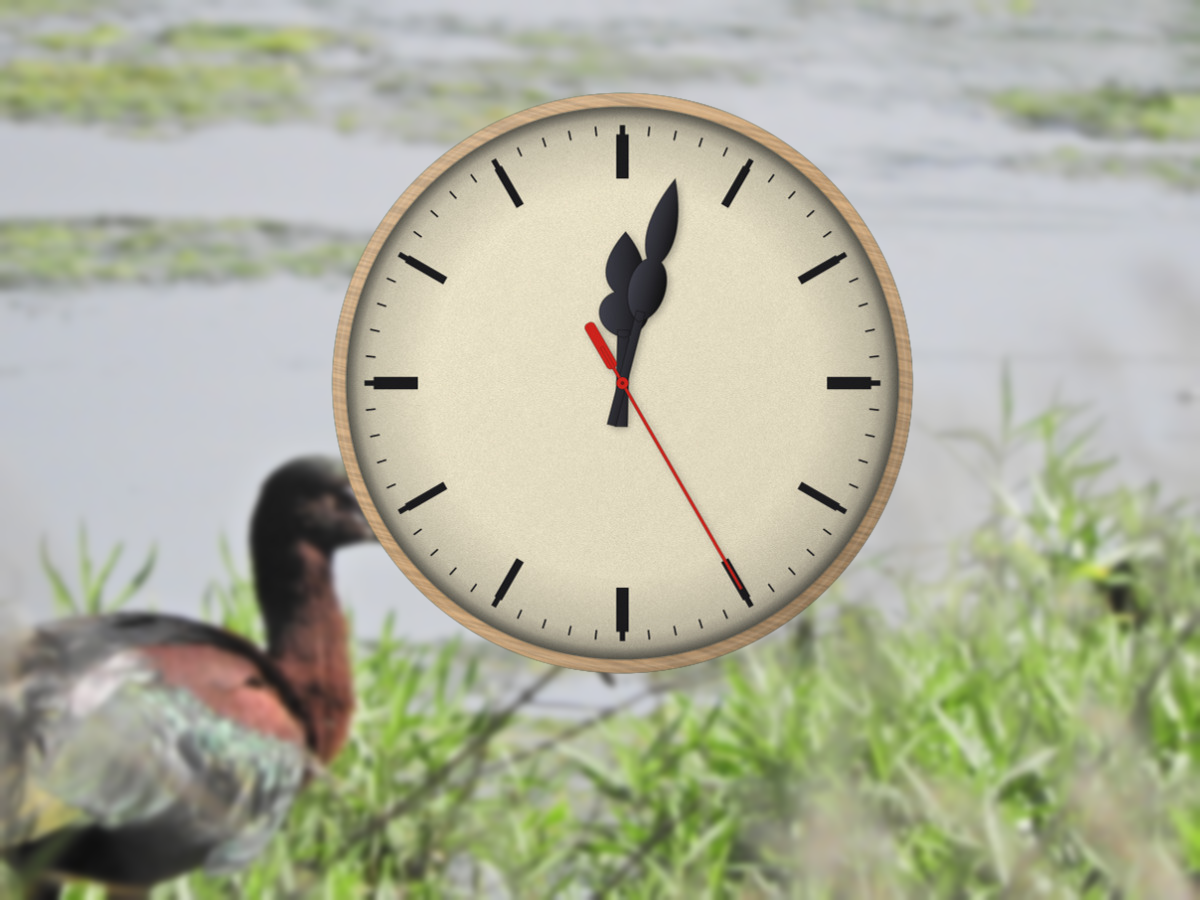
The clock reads **12:02:25**
